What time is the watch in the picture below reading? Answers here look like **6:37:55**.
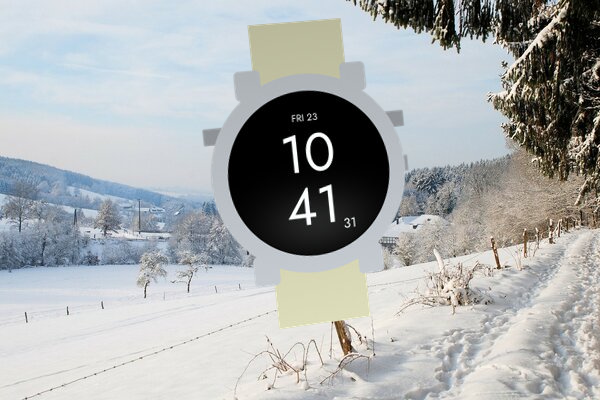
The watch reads **10:41:31**
